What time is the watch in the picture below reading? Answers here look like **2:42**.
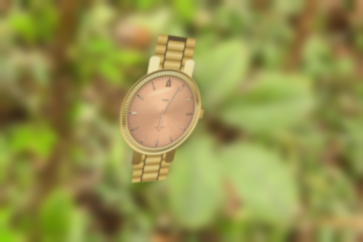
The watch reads **6:04**
